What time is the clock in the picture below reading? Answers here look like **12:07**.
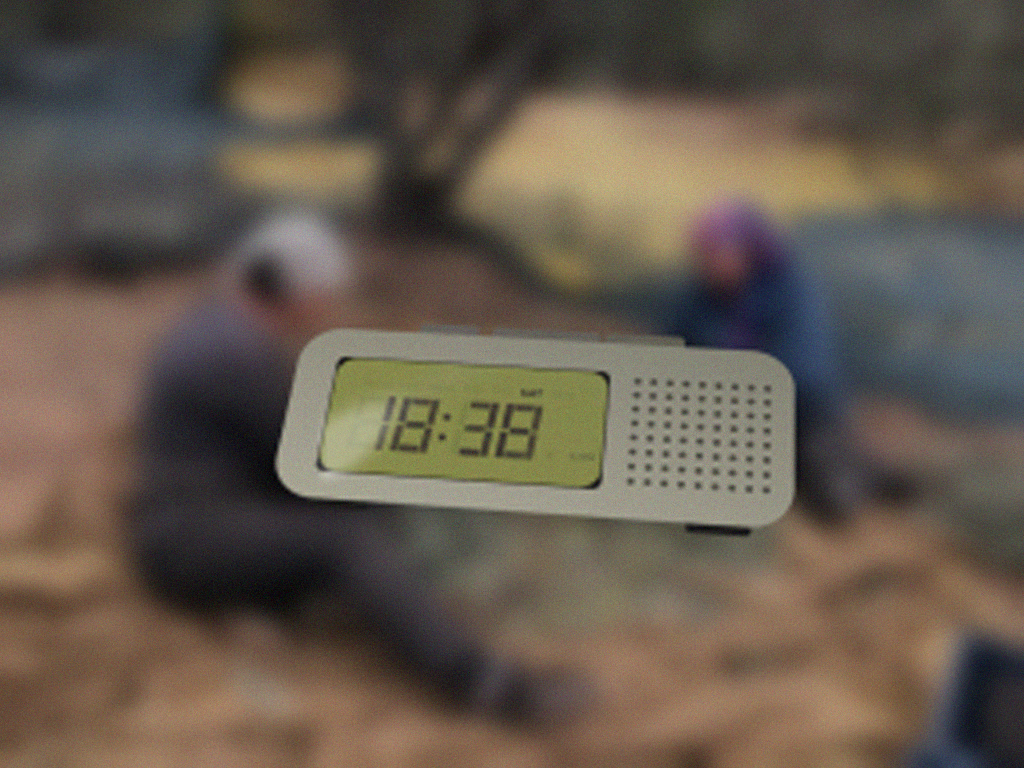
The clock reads **18:38**
